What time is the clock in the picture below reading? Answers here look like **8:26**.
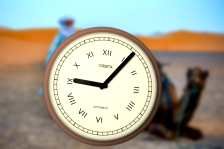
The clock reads **9:06**
